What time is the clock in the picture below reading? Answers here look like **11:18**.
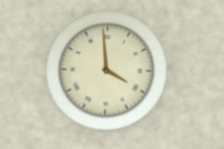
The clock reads **3:59**
